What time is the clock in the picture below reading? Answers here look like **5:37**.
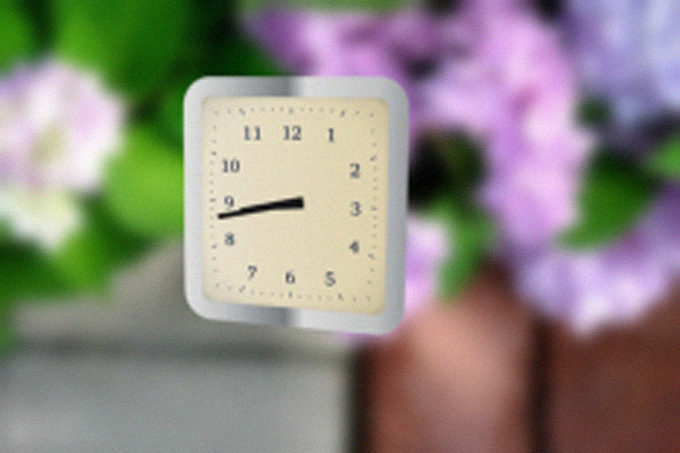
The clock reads **8:43**
